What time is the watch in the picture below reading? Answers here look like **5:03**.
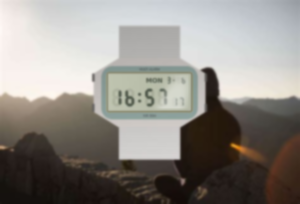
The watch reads **16:57**
